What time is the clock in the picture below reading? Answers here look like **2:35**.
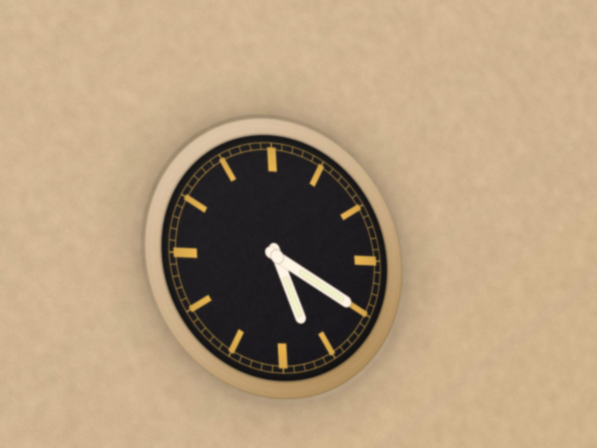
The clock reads **5:20**
